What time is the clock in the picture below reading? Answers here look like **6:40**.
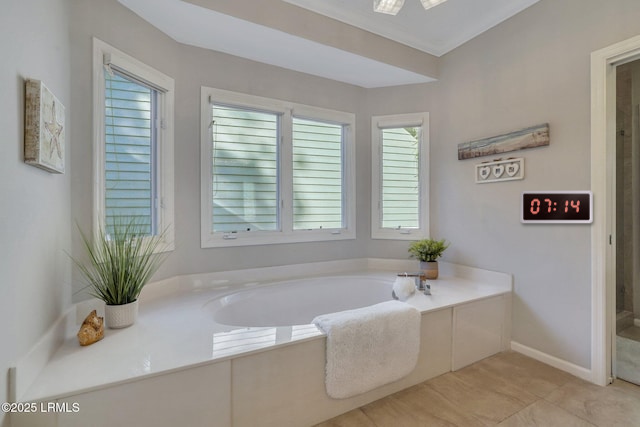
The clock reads **7:14**
